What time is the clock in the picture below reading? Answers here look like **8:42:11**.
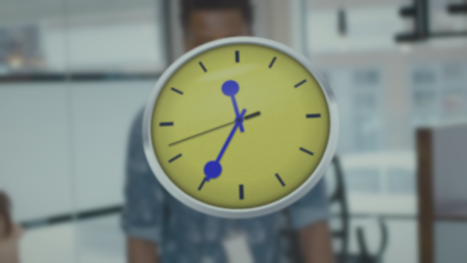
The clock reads **11:34:42**
